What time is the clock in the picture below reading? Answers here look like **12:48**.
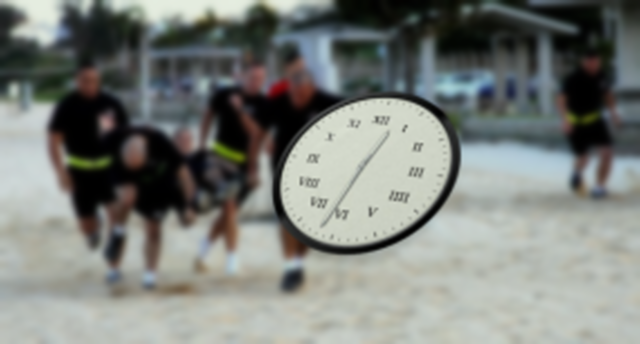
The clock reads **12:32**
